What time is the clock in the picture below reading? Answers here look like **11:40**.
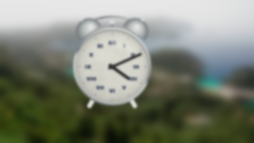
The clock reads **4:11**
